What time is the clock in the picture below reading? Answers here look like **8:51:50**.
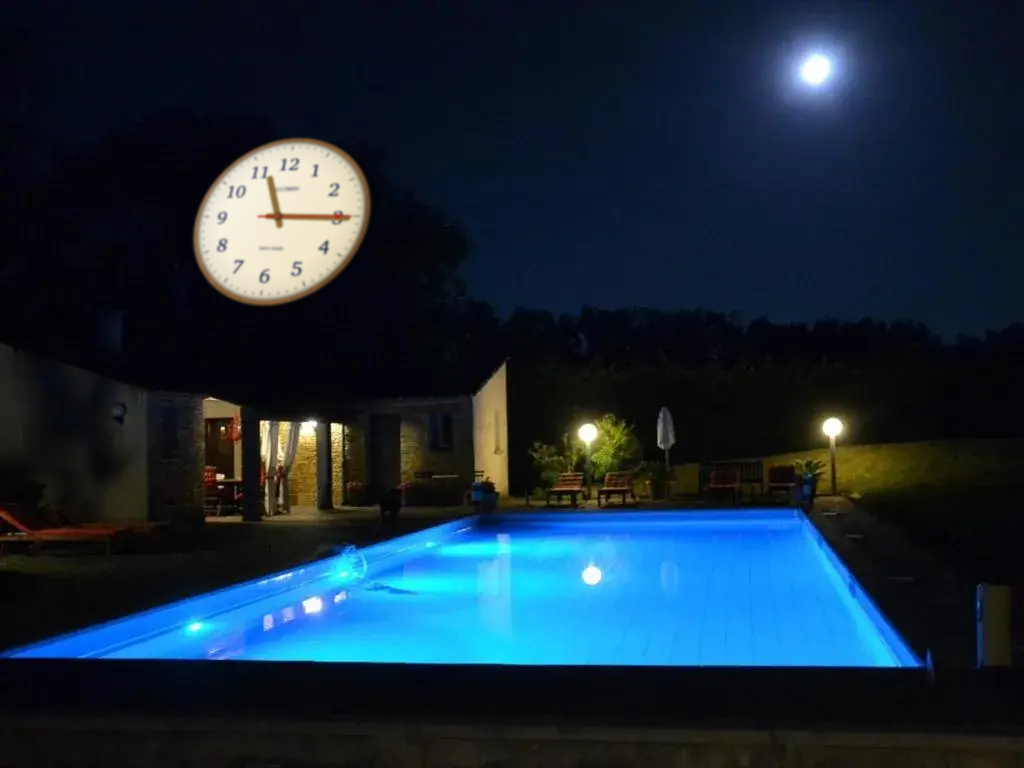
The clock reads **11:15:15**
